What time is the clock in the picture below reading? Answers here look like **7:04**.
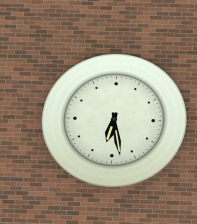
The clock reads **6:28**
